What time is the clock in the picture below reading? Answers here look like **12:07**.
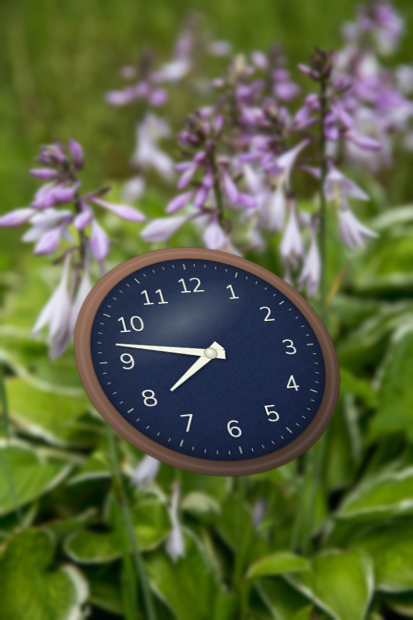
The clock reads **7:47**
